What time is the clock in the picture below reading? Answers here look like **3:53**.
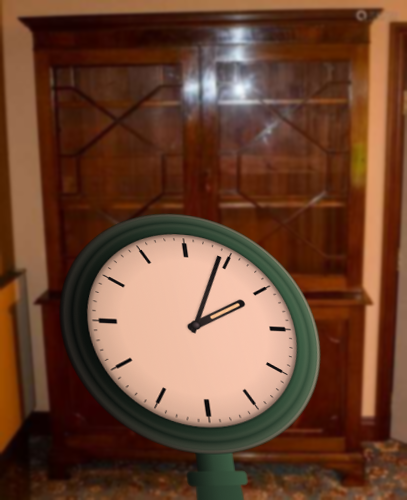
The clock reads **2:04**
